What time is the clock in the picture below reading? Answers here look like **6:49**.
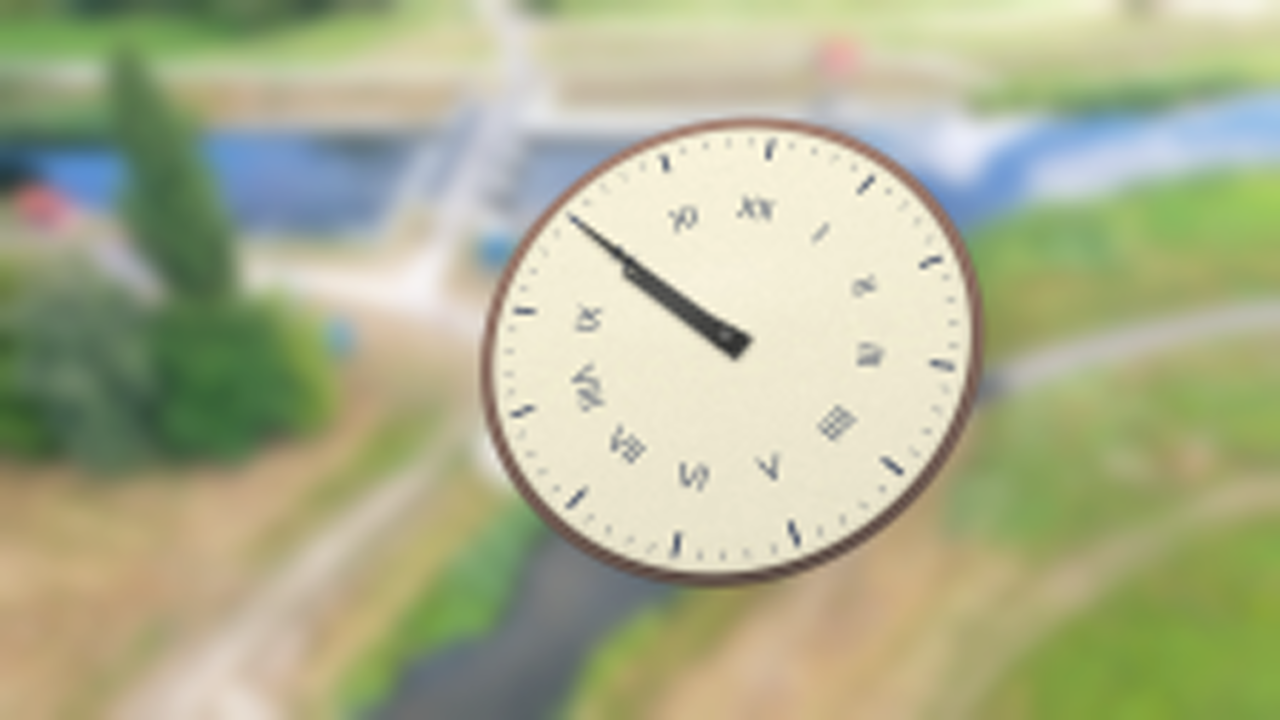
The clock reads **9:50**
